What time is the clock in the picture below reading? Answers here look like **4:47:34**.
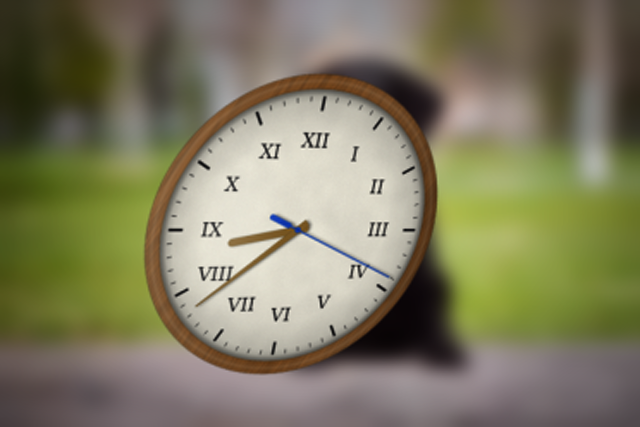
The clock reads **8:38:19**
